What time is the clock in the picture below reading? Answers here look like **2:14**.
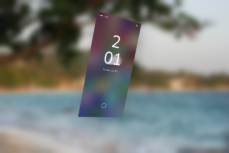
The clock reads **2:01**
